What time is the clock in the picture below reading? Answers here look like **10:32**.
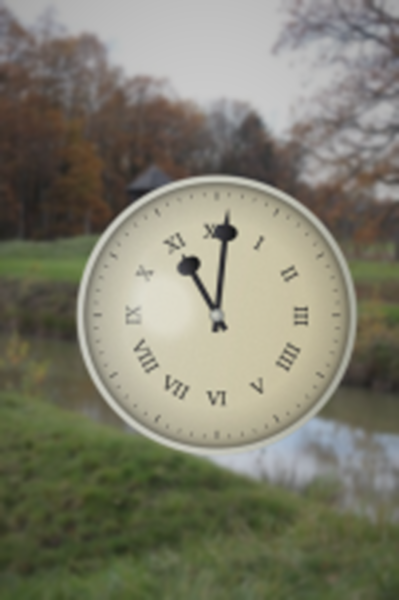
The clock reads **11:01**
